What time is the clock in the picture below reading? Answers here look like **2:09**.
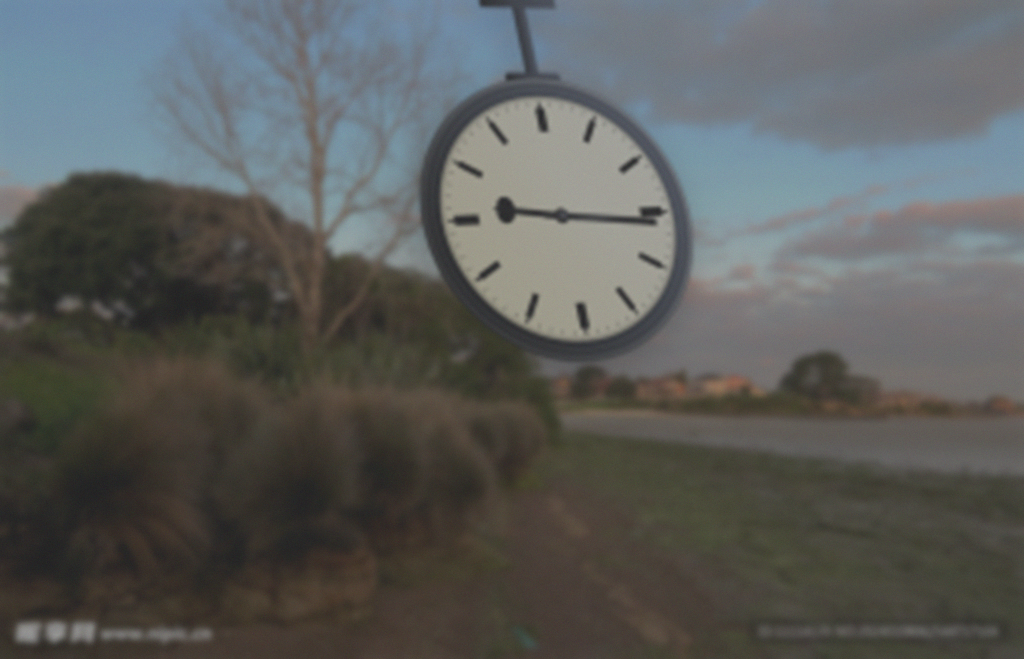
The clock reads **9:16**
